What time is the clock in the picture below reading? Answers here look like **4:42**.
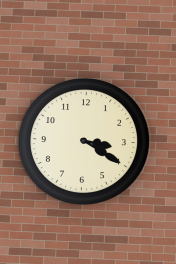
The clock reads **3:20**
